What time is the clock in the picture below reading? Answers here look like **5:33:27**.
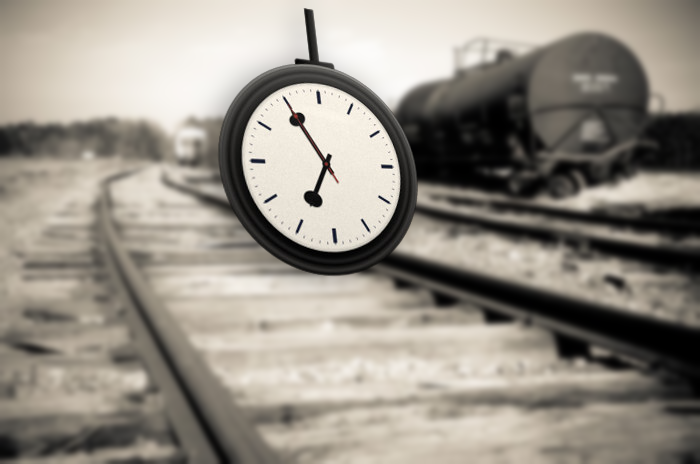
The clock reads **6:54:55**
